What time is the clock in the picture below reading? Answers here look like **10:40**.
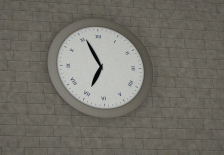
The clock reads **6:56**
